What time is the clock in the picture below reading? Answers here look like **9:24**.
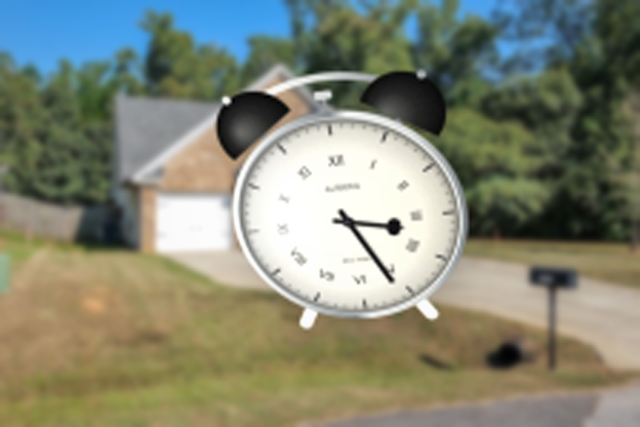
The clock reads **3:26**
